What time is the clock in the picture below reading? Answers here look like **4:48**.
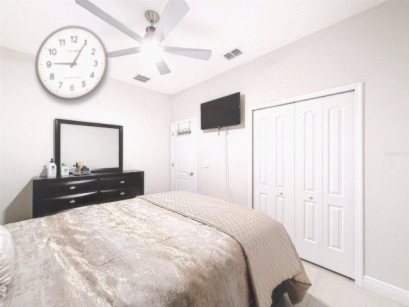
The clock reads **9:05**
